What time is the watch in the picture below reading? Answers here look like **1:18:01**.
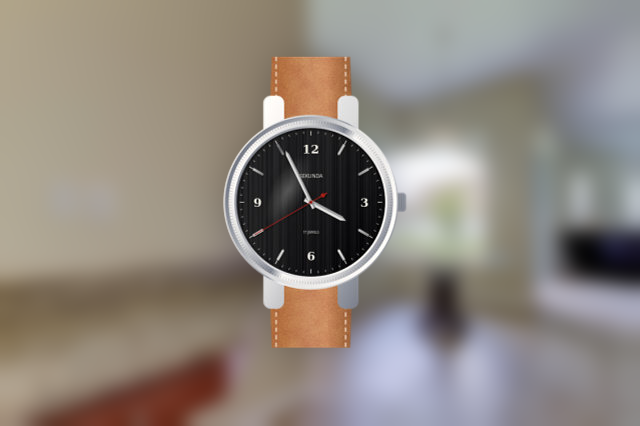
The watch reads **3:55:40**
